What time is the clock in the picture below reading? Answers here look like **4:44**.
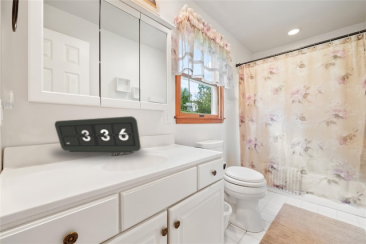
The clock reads **3:36**
